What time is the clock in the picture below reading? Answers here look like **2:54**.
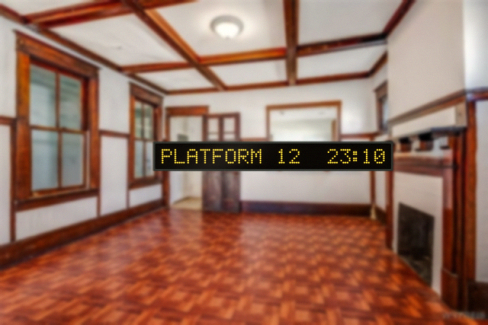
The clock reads **23:10**
